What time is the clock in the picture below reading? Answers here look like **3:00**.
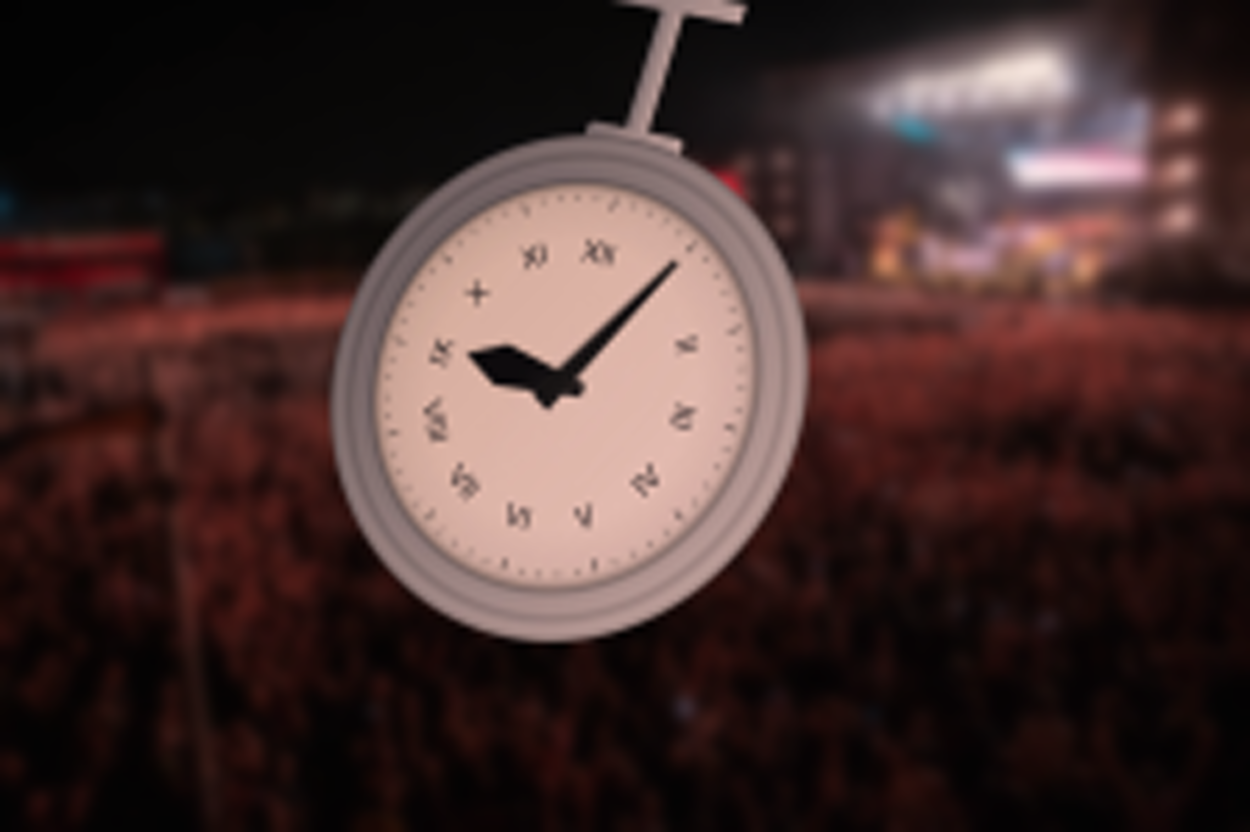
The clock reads **9:05**
